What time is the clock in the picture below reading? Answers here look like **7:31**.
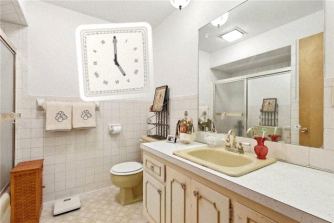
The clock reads **5:00**
